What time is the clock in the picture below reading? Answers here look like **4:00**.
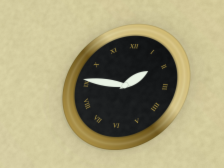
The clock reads **1:46**
